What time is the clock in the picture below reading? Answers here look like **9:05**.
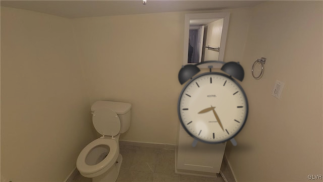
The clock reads **8:26**
